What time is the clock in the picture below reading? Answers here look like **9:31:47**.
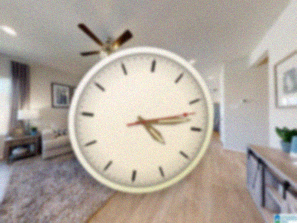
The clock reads **4:13:12**
